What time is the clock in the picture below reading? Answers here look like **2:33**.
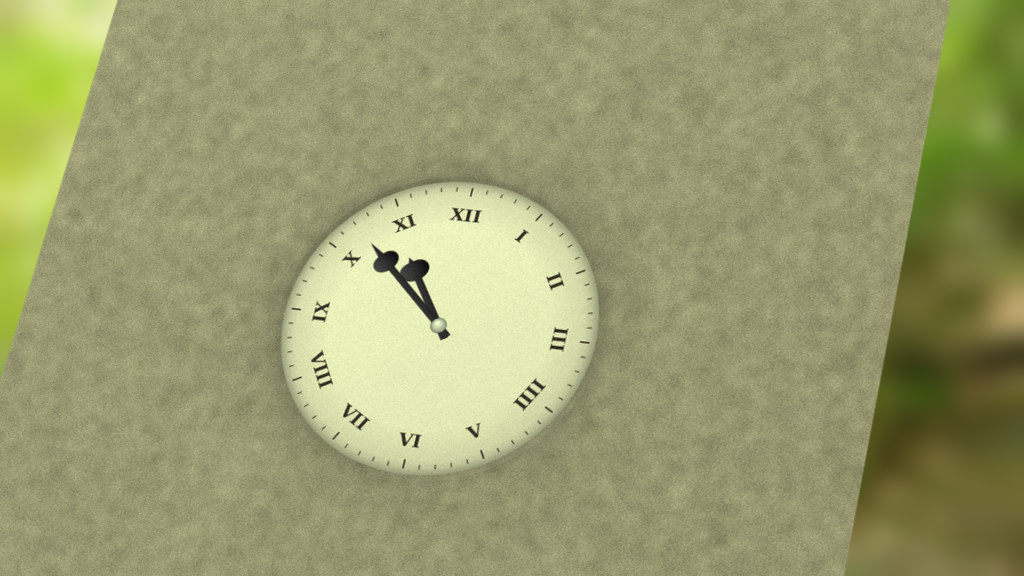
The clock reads **10:52**
